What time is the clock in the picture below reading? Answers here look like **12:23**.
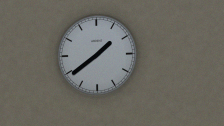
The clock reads **1:39**
